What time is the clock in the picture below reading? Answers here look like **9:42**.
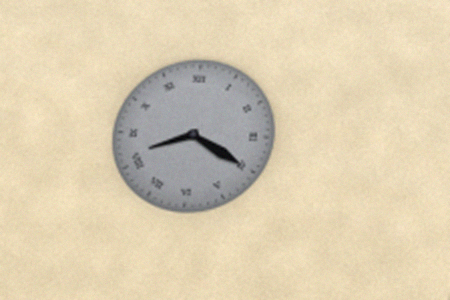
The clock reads **8:20**
